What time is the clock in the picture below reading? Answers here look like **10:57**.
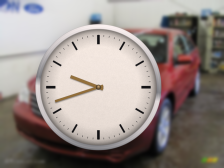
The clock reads **9:42**
